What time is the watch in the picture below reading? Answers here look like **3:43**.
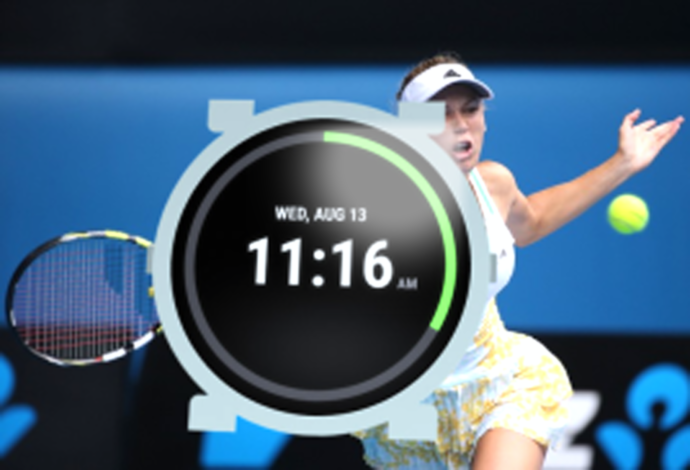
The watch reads **11:16**
